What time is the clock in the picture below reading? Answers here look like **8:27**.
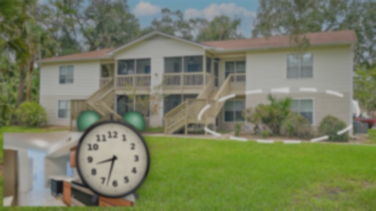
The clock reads **8:33**
